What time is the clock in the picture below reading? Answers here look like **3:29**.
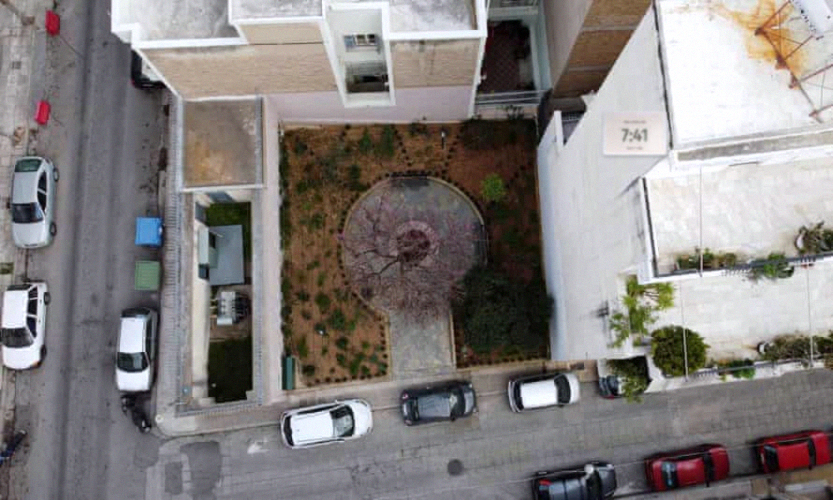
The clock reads **7:41**
